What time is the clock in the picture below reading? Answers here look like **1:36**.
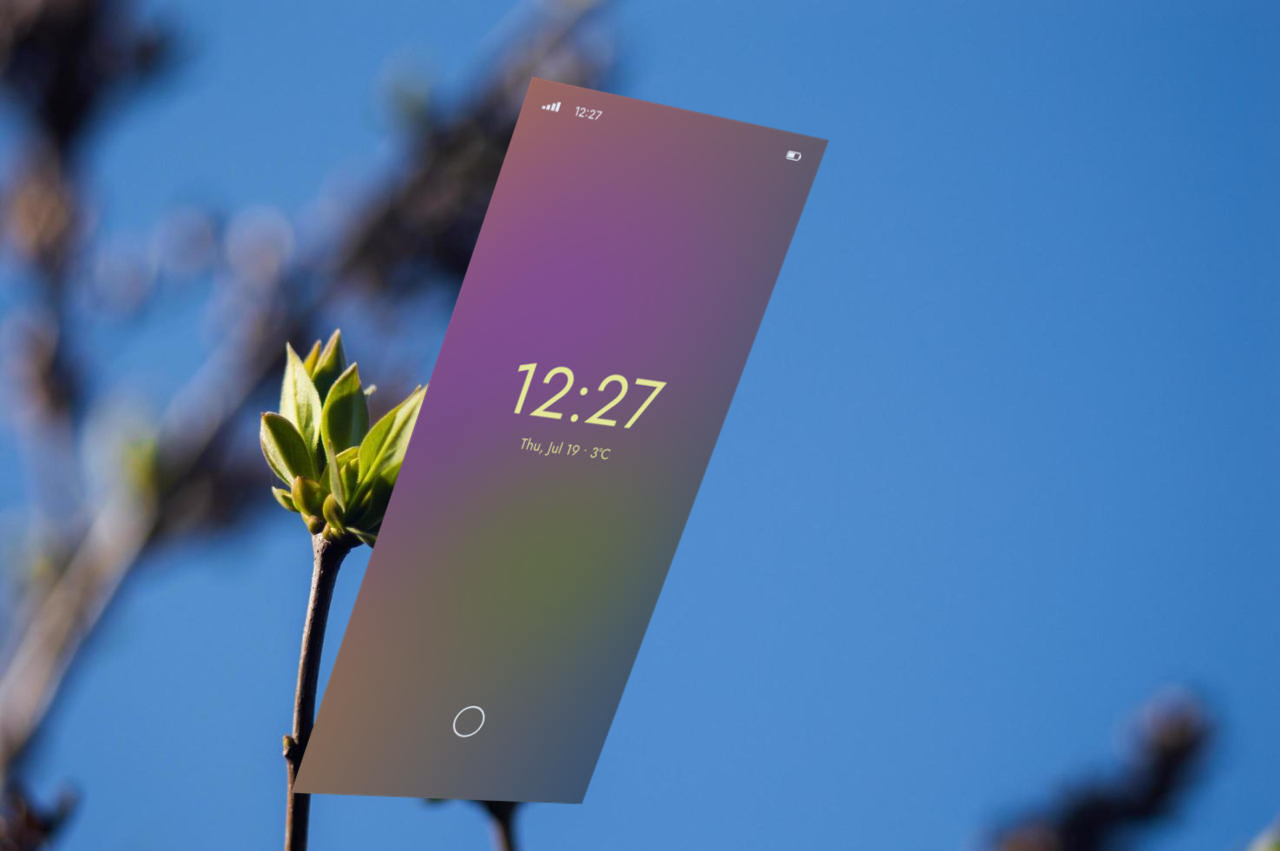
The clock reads **12:27**
